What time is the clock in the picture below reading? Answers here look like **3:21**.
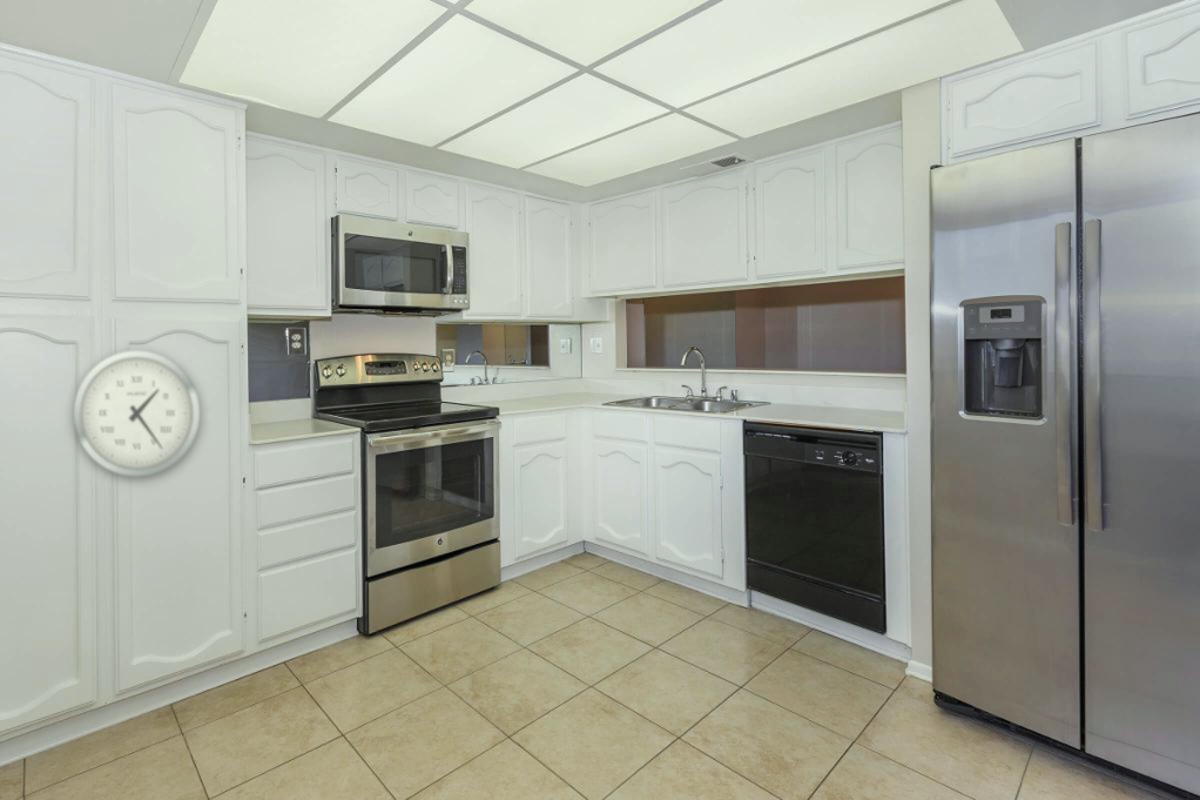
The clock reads **1:24**
